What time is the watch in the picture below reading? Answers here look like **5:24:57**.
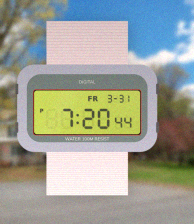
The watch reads **7:20:44**
